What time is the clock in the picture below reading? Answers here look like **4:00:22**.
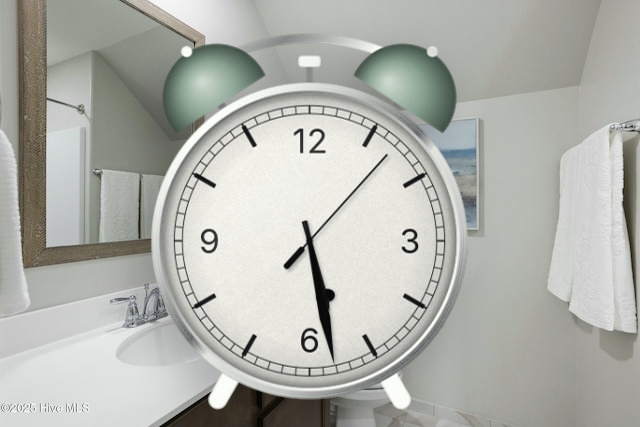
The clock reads **5:28:07**
